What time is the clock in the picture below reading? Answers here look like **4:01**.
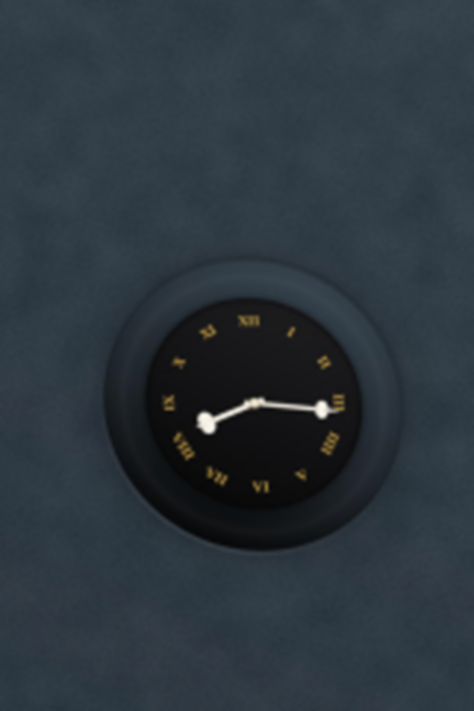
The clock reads **8:16**
